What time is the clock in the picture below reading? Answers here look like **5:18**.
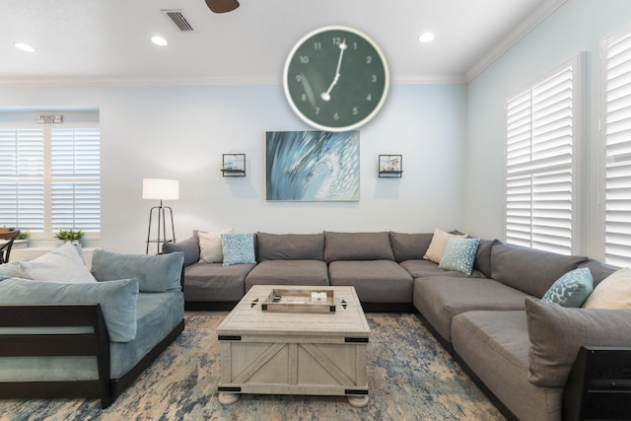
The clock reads **7:02**
